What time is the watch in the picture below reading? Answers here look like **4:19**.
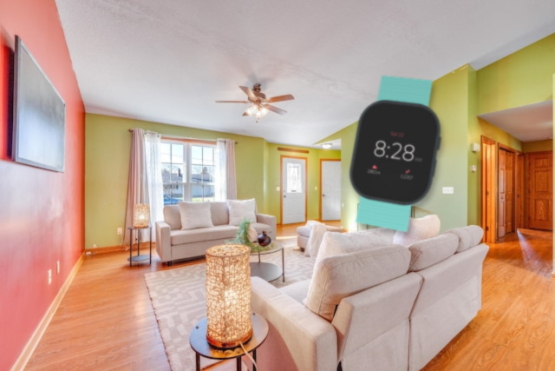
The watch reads **8:28**
